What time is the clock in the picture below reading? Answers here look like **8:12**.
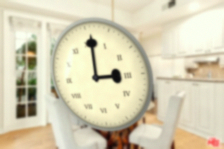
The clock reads **3:01**
